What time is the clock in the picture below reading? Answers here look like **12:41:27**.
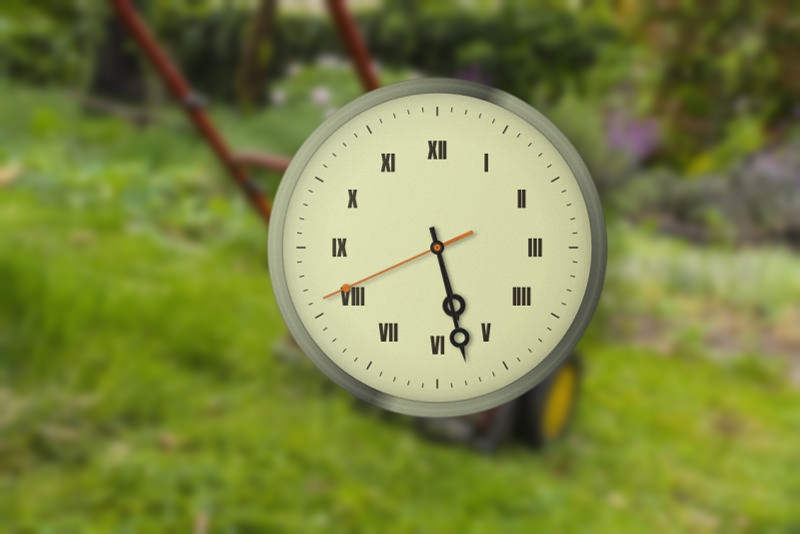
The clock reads **5:27:41**
